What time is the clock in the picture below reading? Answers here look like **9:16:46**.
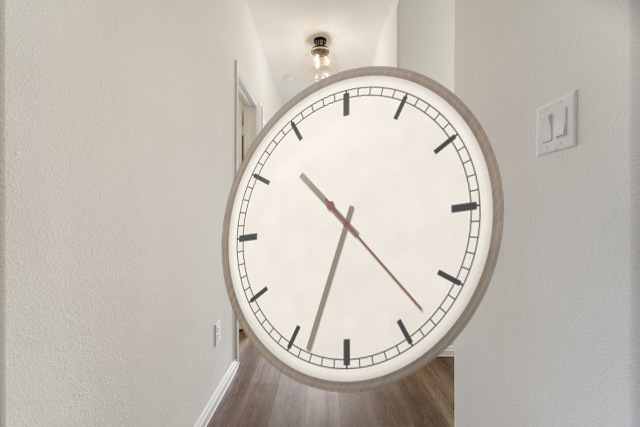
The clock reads **10:33:23**
